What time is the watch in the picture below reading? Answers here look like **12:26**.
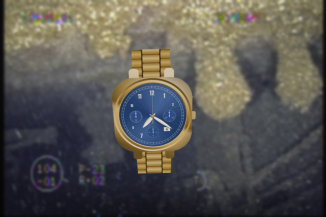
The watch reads **7:21**
